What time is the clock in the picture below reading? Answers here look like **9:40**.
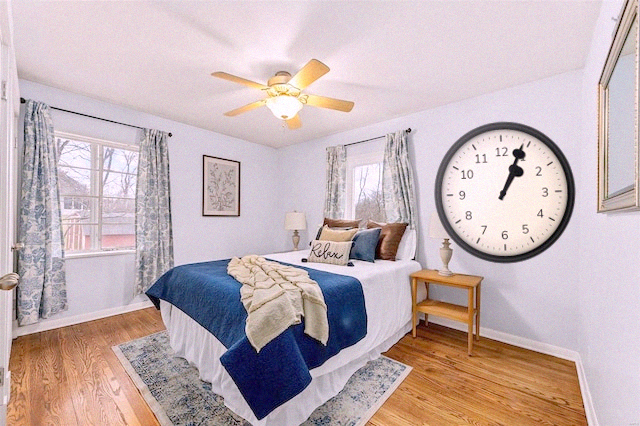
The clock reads **1:04**
